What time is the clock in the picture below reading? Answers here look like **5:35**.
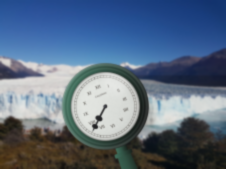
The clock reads **7:38**
